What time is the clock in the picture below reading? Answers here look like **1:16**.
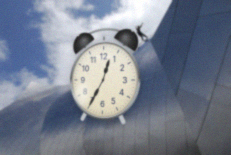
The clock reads **12:35**
